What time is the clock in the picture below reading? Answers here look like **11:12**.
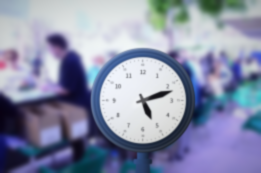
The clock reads **5:12**
